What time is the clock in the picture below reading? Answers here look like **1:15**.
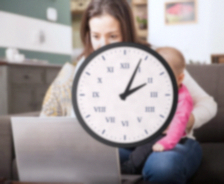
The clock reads **2:04**
